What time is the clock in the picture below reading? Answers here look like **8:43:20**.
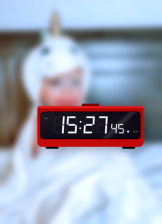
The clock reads **15:27:45**
